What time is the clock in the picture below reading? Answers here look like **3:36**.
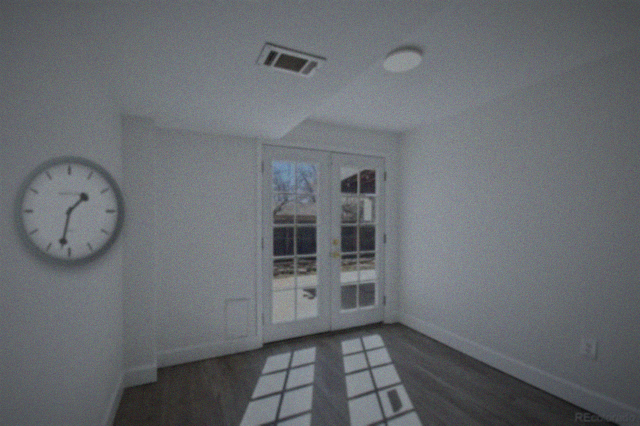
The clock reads **1:32**
